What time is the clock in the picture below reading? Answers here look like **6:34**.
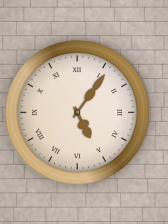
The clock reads **5:06**
